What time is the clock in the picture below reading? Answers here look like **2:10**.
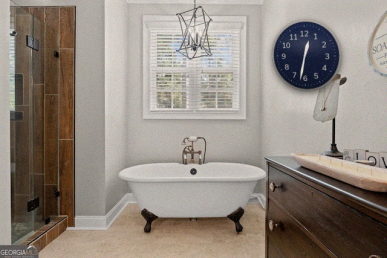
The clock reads **12:32**
